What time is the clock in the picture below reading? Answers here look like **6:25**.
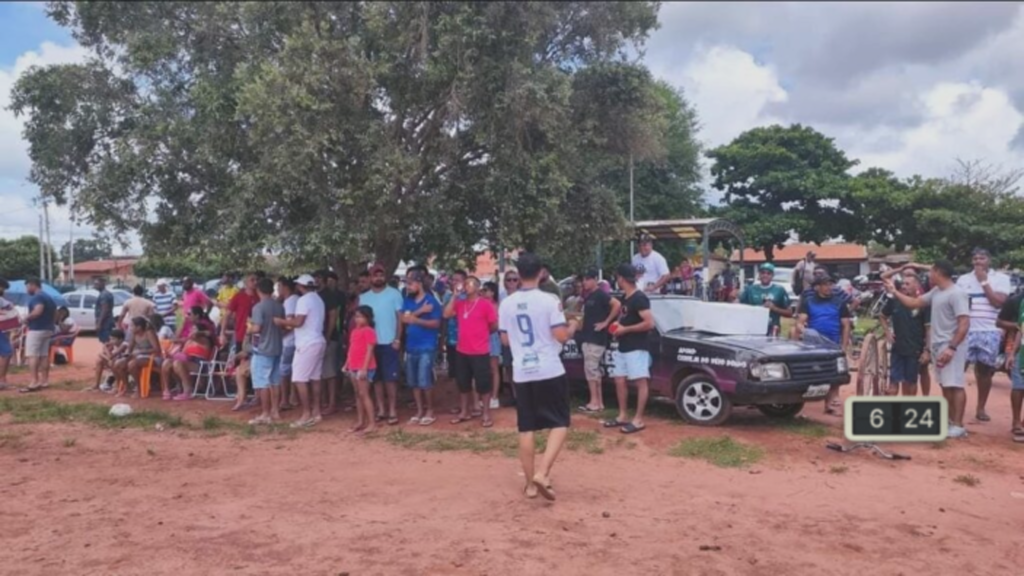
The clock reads **6:24**
